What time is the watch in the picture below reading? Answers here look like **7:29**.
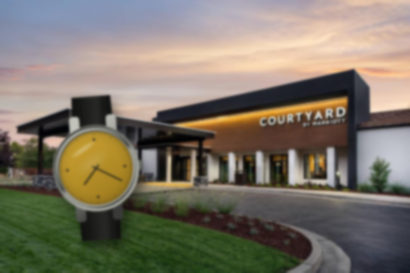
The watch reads **7:20**
